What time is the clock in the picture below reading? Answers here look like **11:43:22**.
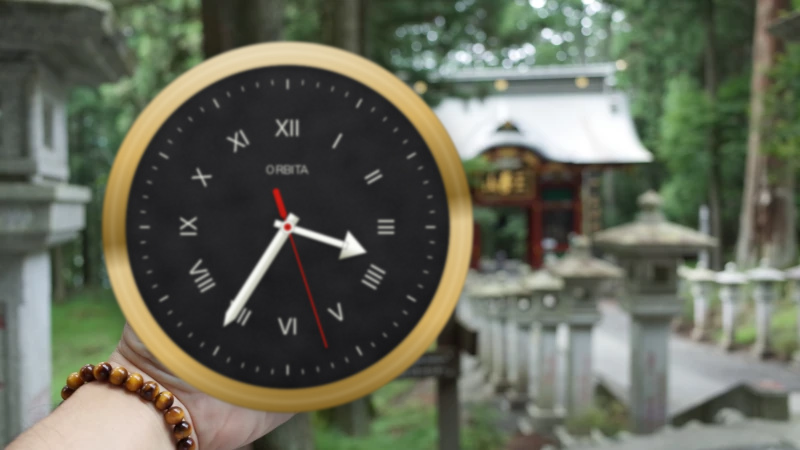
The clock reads **3:35:27**
